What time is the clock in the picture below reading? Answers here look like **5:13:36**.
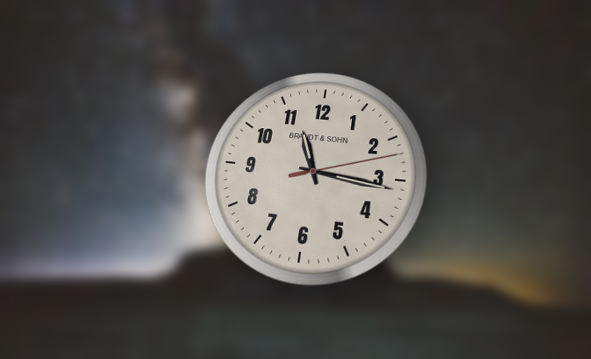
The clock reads **11:16:12**
